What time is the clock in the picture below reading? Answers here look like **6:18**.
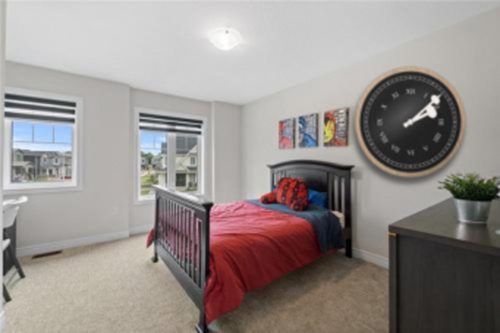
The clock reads **2:08**
